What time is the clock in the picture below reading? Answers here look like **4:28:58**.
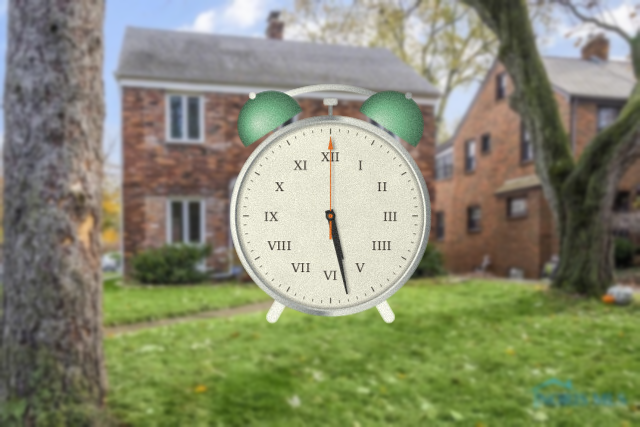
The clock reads **5:28:00**
